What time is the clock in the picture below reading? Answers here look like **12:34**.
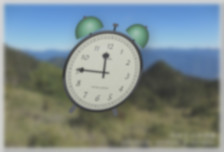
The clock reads **11:45**
